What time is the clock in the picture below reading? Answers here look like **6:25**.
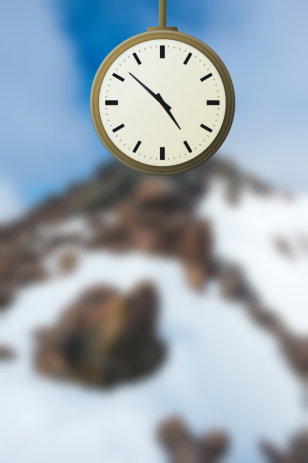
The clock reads **4:52**
